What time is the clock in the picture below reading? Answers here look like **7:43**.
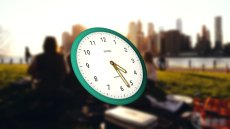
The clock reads **4:27**
